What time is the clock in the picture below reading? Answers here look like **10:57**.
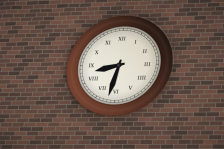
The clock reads **8:32**
